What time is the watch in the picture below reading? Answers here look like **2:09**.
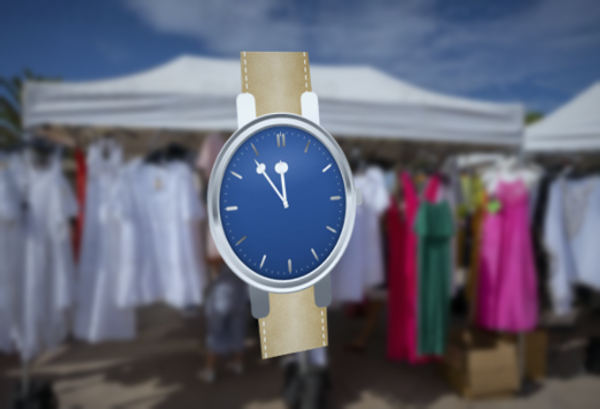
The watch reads **11:54**
